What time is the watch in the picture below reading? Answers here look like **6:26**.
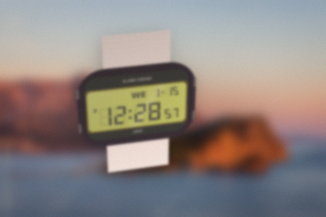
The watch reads **12:28**
